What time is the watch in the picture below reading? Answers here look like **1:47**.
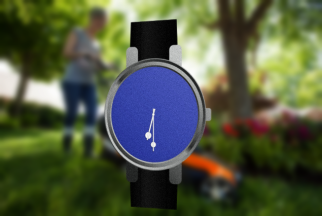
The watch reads **6:30**
